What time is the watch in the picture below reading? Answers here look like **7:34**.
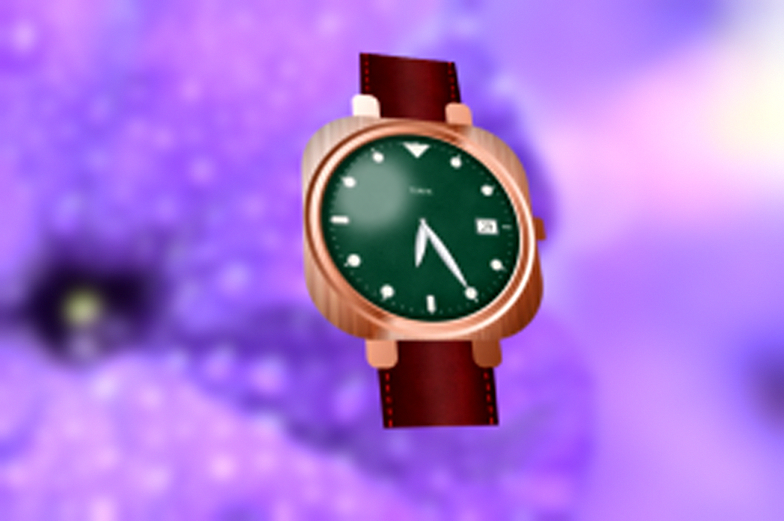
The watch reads **6:25**
